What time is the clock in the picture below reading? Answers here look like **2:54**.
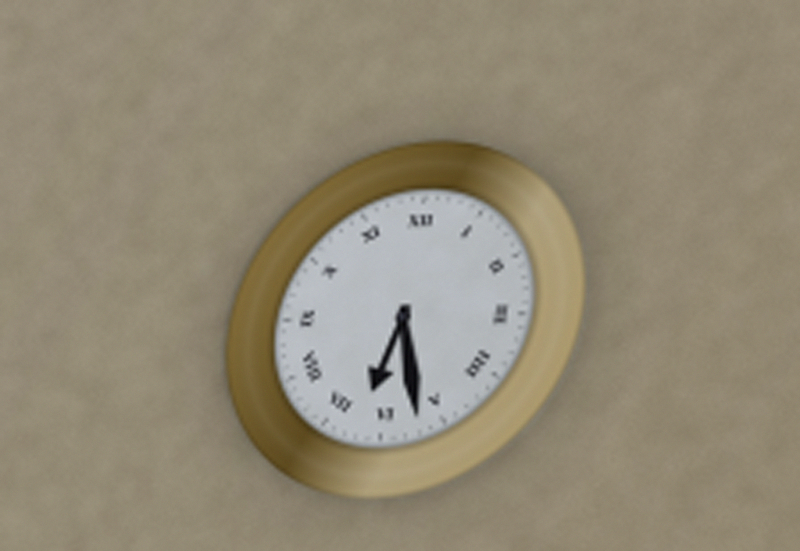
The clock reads **6:27**
